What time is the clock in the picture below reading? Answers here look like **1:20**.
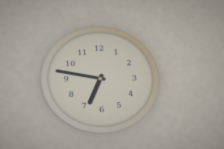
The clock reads **6:47**
